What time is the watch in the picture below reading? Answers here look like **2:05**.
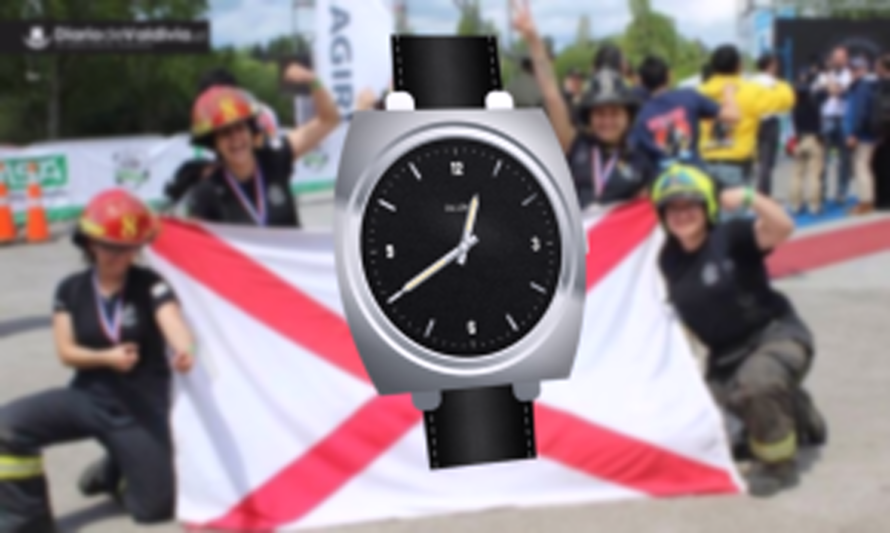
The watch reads **12:40**
